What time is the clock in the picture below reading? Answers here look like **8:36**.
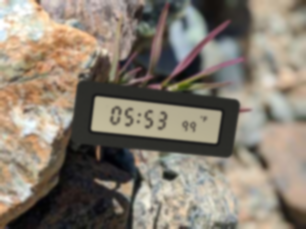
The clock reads **5:53**
